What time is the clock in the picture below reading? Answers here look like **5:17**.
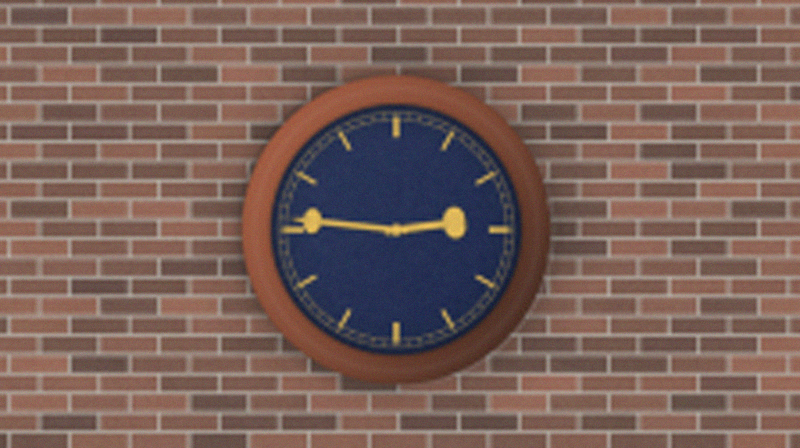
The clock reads **2:46**
